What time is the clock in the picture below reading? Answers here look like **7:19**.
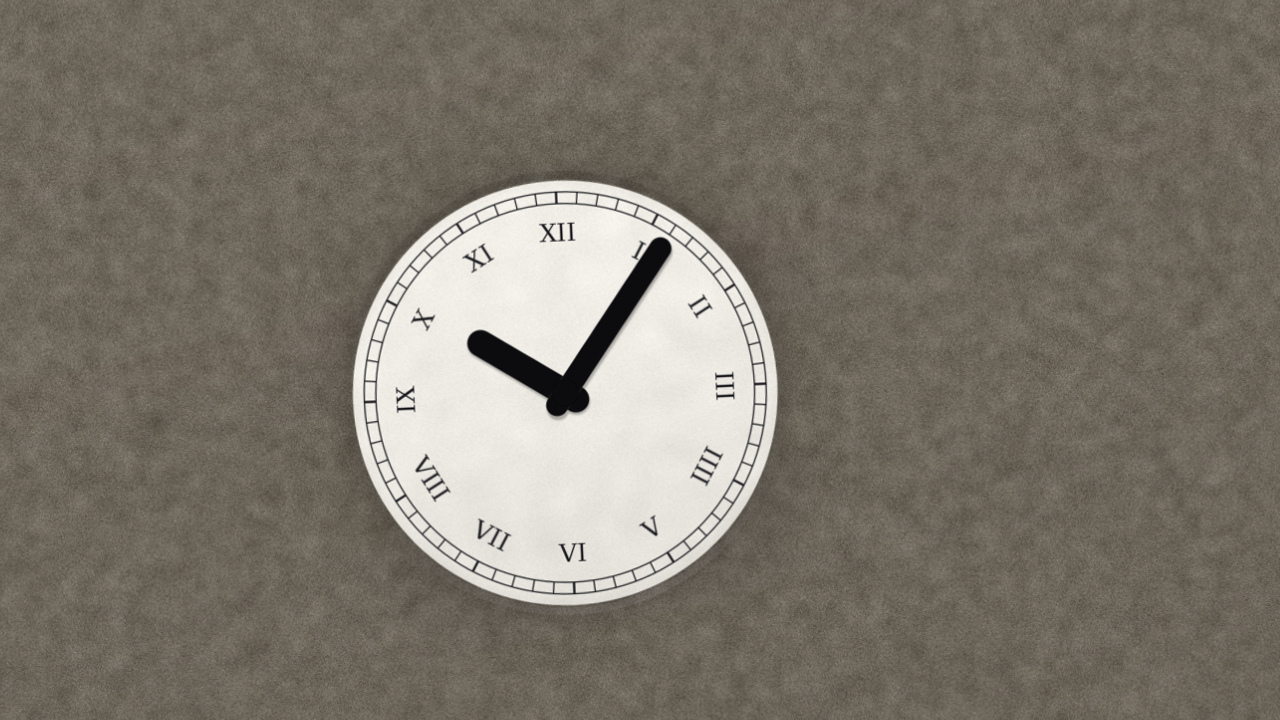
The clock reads **10:06**
